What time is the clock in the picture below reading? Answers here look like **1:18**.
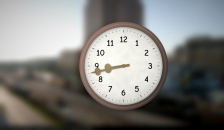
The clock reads **8:43**
